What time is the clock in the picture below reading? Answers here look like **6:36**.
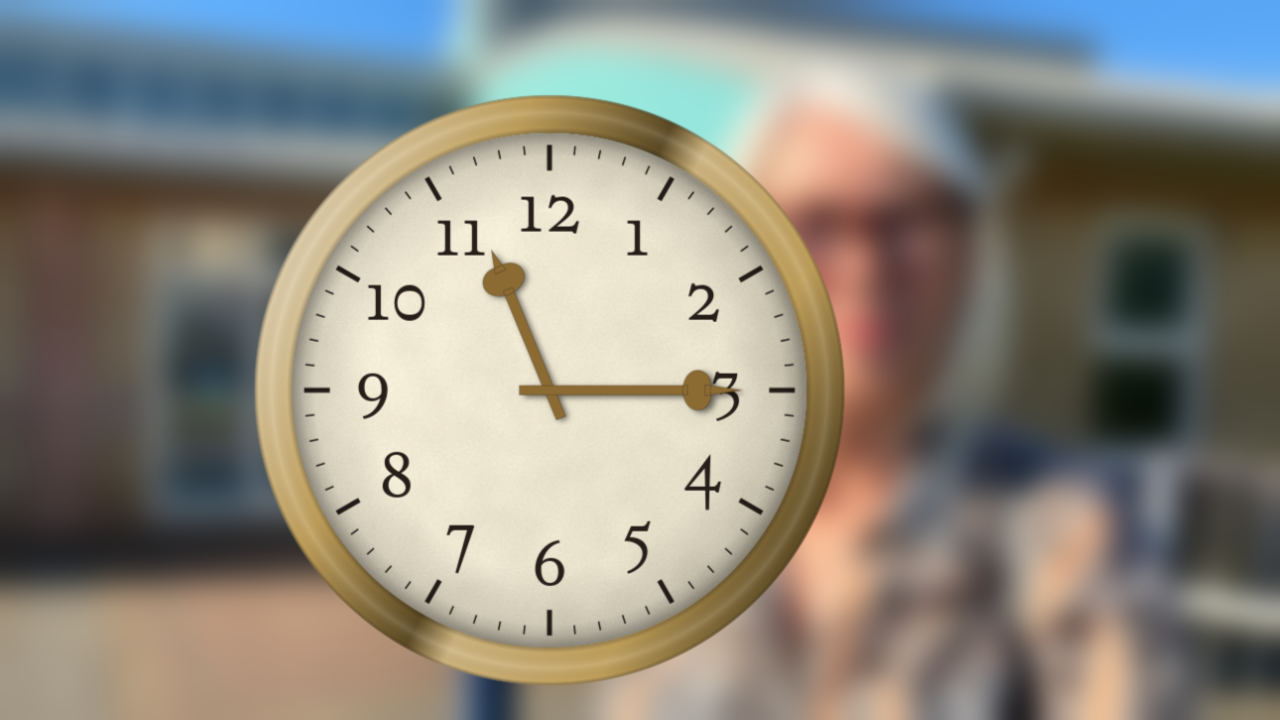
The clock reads **11:15**
